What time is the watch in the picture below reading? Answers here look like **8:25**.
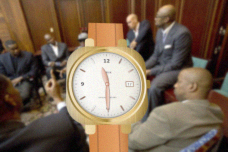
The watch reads **11:30**
